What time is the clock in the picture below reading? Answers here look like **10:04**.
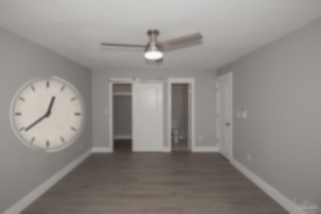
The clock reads **12:39**
